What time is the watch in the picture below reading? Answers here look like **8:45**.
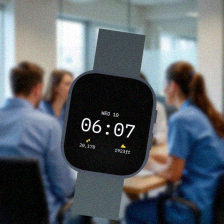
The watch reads **6:07**
